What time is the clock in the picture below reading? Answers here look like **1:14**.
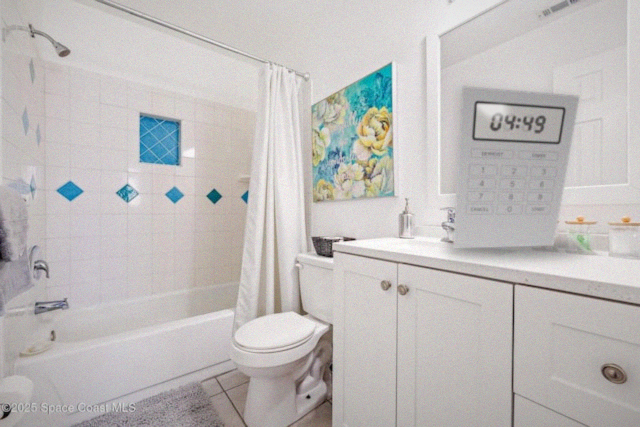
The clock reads **4:49**
